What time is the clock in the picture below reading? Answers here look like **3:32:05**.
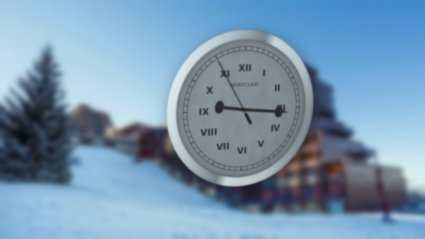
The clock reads **9:15:55**
